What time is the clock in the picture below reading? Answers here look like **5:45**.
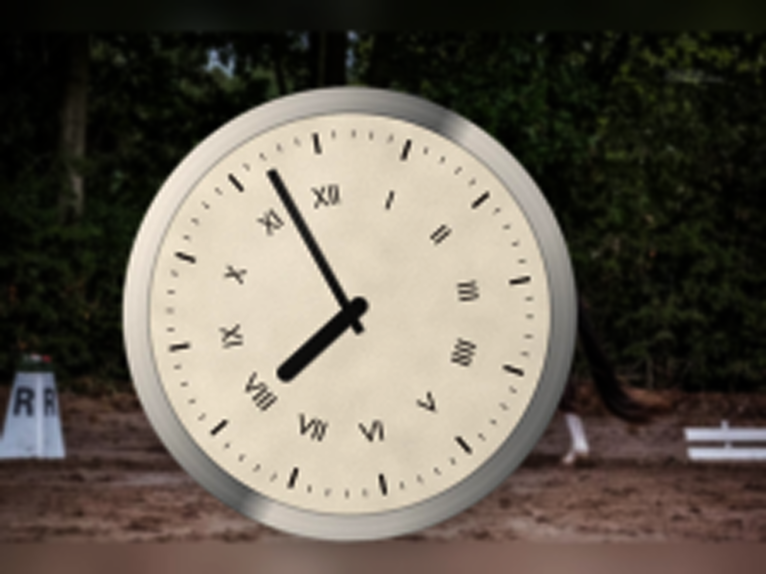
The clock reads **7:57**
